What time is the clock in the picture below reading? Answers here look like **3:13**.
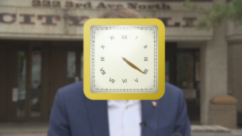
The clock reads **4:21**
